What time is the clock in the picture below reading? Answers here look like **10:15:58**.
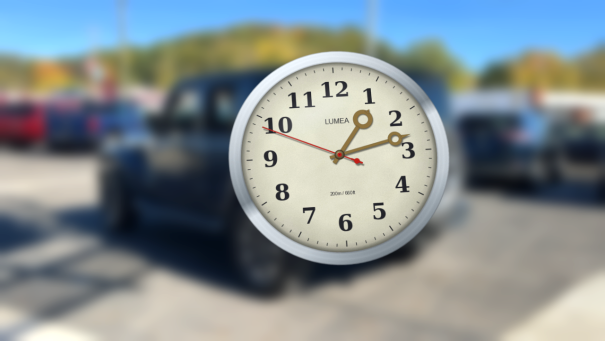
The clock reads **1:12:49**
